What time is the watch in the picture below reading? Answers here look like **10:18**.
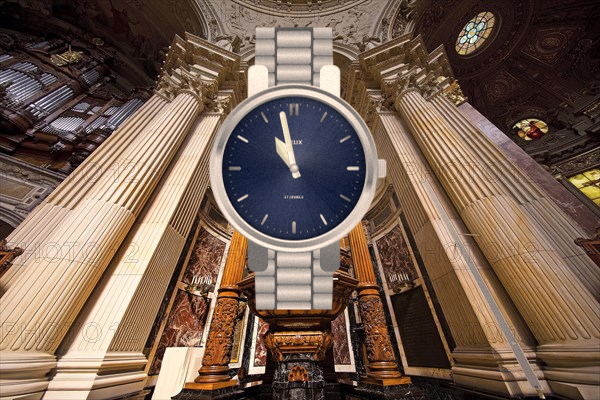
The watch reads **10:58**
